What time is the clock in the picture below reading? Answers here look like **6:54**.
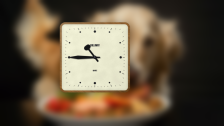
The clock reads **10:45**
